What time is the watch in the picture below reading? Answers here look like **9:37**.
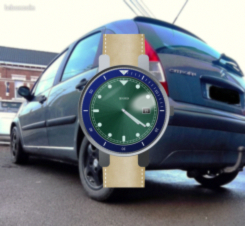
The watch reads **4:21**
